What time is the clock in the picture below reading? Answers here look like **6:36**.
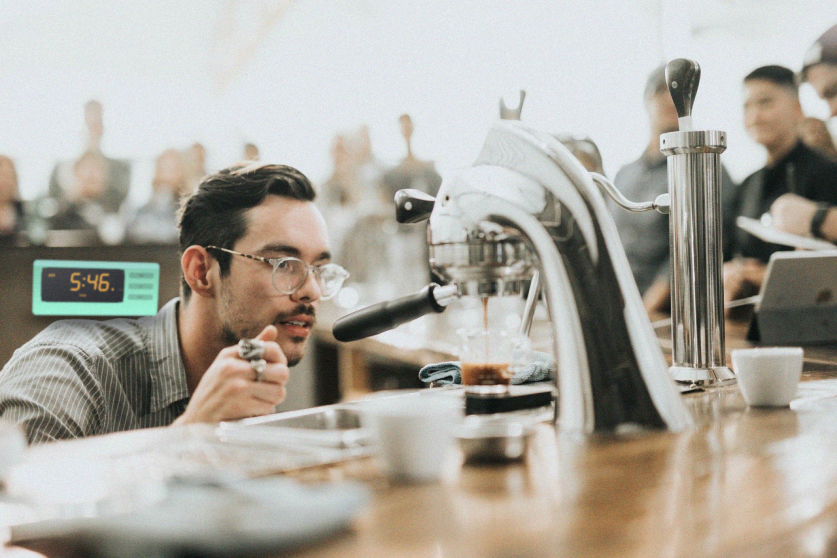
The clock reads **5:46**
